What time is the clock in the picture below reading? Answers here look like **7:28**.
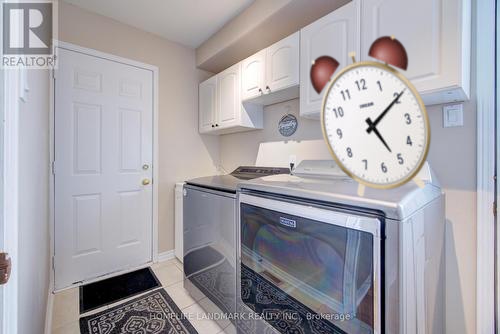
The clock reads **5:10**
